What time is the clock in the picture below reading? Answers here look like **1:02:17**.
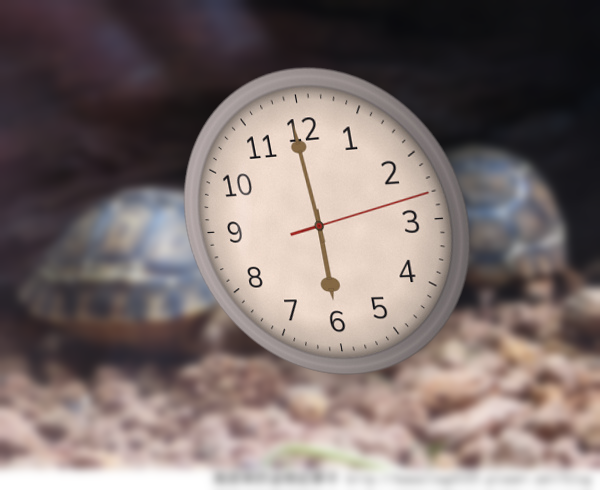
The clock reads **5:59:13**
